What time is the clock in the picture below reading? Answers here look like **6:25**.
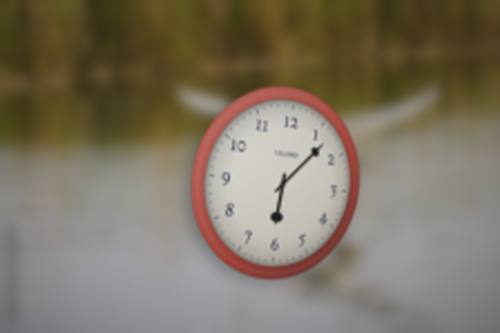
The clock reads **6:07**
